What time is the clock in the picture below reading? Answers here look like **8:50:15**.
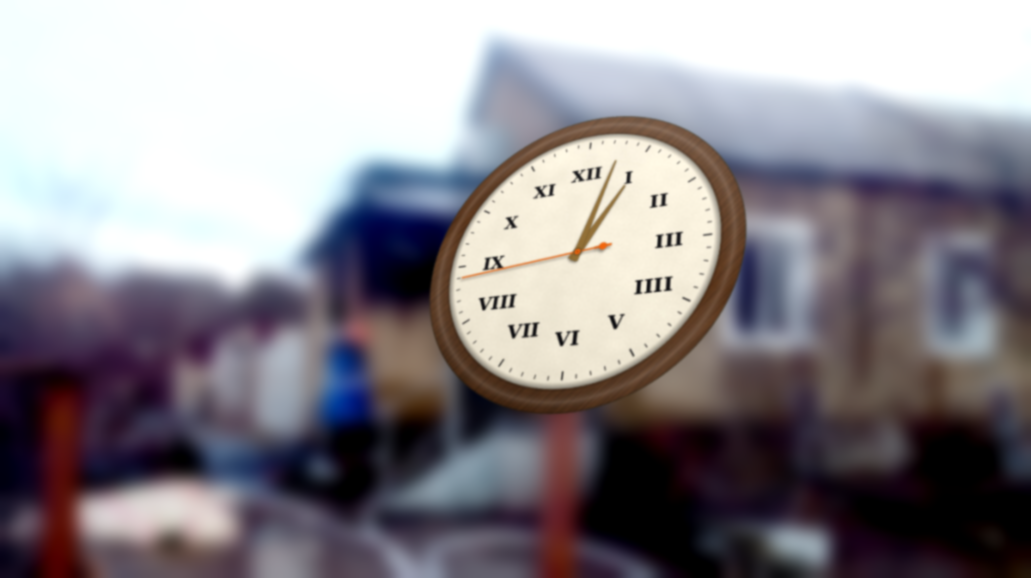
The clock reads **1:02:44**
